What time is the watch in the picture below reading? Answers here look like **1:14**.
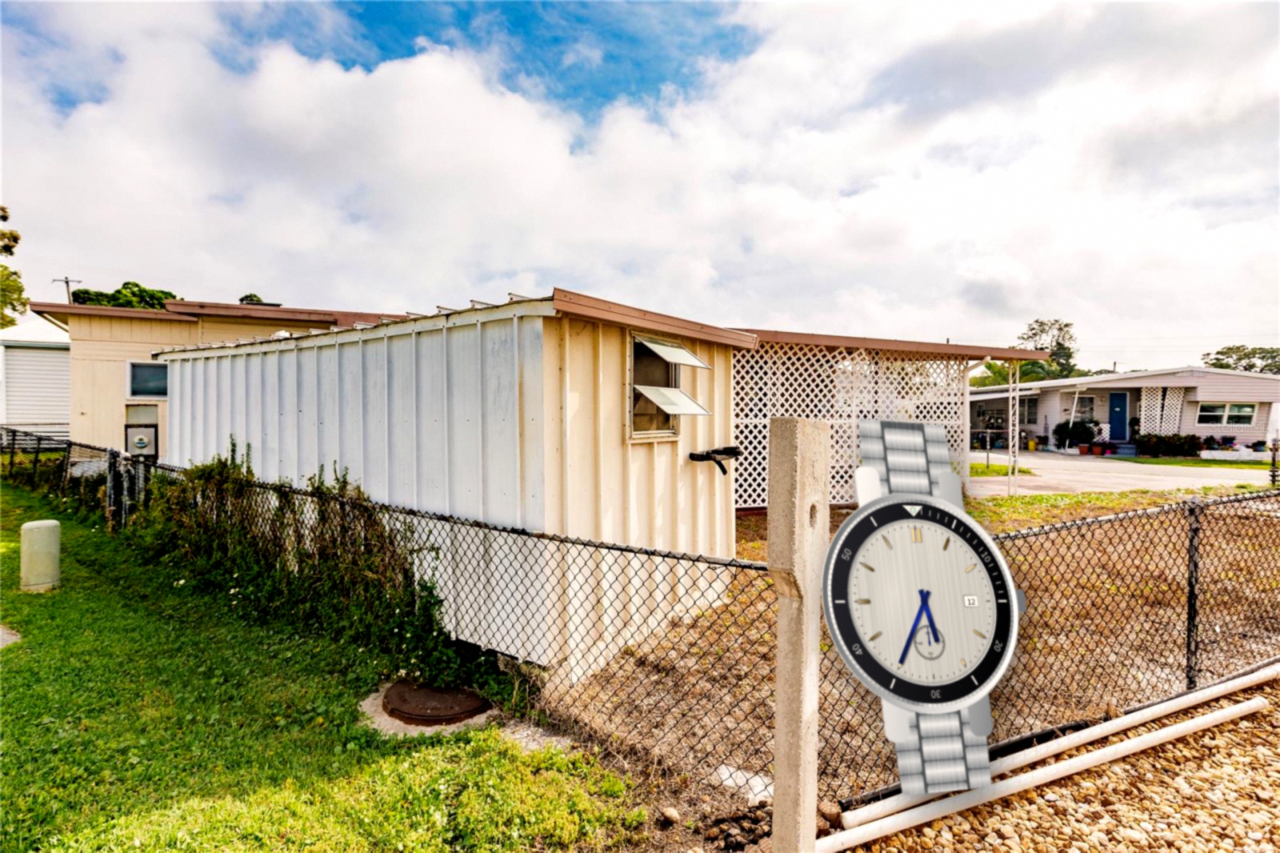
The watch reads **5:35**
